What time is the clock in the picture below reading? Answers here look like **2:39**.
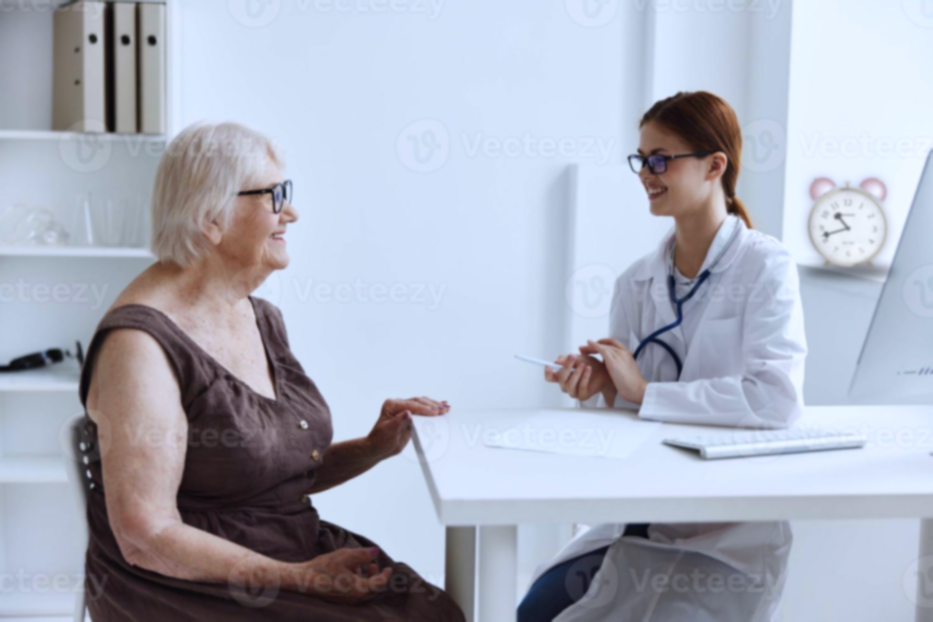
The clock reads **10:42**
